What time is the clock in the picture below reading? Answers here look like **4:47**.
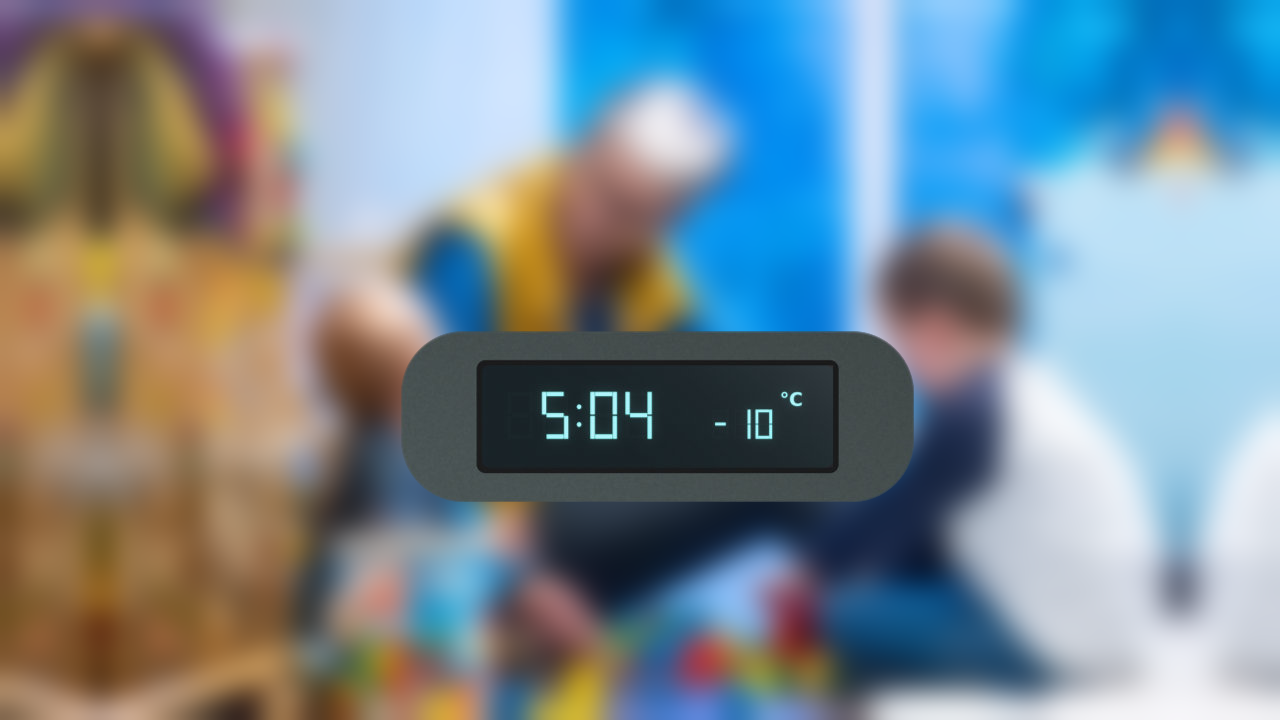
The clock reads **5:04**
